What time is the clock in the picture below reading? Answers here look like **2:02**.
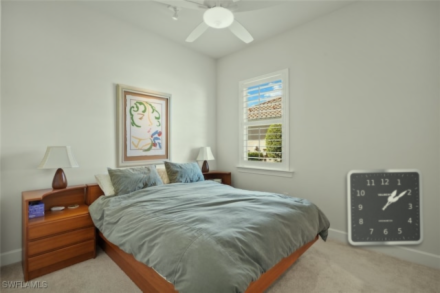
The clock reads **1:09**
